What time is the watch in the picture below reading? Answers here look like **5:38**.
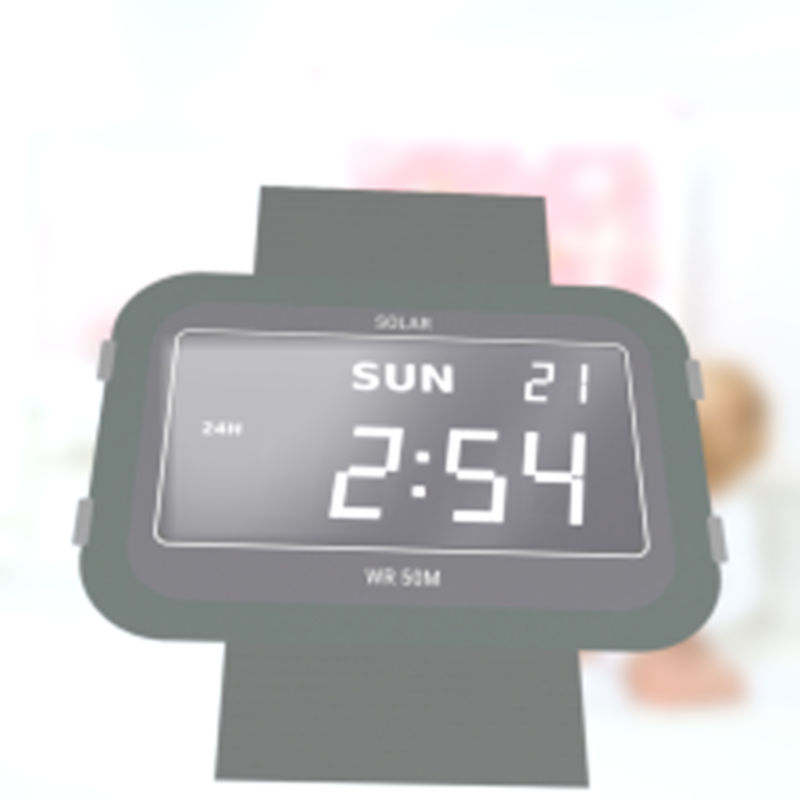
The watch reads **2:54**
